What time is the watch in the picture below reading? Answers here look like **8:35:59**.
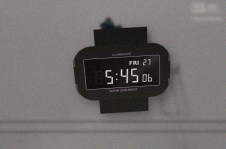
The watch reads **5:45:06**
